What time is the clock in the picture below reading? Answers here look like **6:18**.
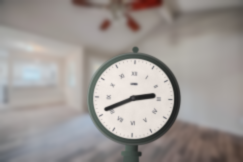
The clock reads **2:41**
